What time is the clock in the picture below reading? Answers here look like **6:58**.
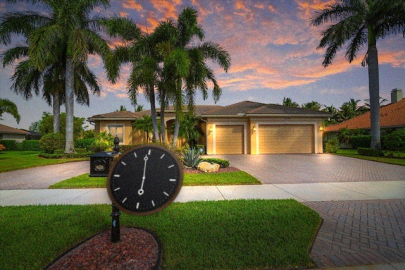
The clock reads **5:59**
